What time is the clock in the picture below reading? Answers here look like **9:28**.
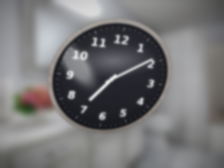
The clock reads **7:09**
